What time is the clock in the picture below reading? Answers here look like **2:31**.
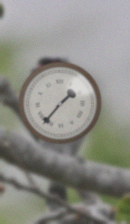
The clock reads **1:37**
